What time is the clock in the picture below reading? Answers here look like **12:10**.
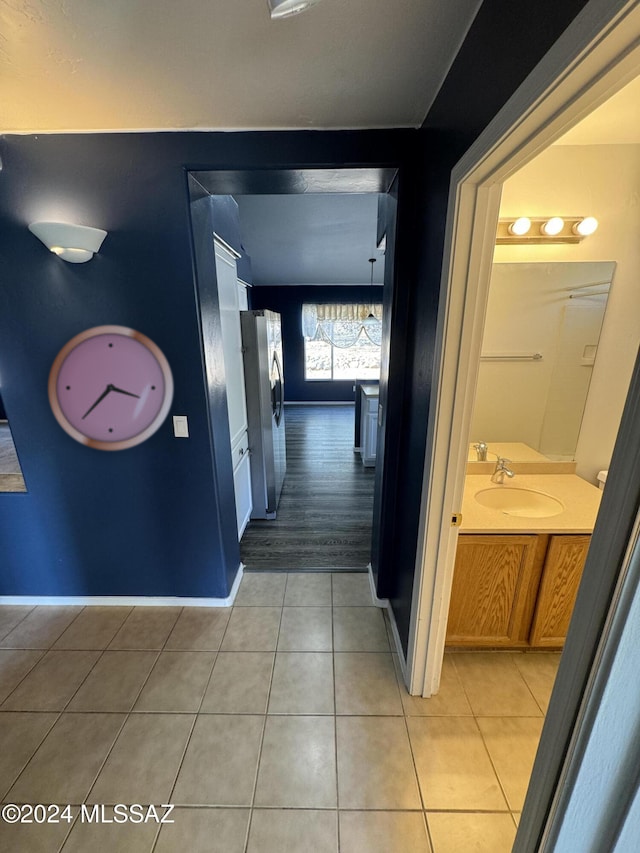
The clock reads **3:37**
